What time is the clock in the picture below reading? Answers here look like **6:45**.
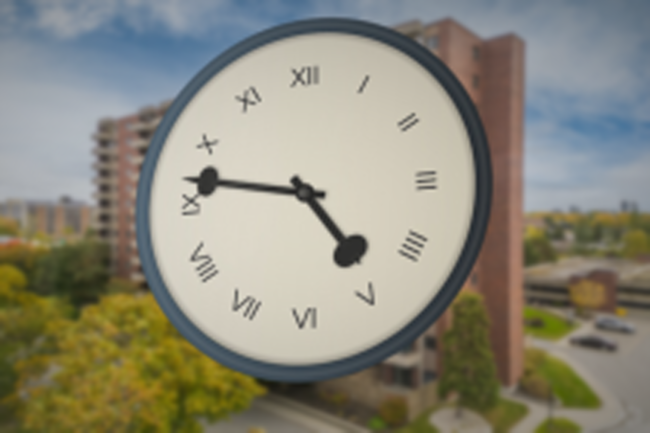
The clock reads **4:47**
